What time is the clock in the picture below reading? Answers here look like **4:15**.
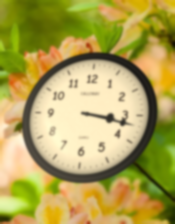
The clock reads **3:17**
